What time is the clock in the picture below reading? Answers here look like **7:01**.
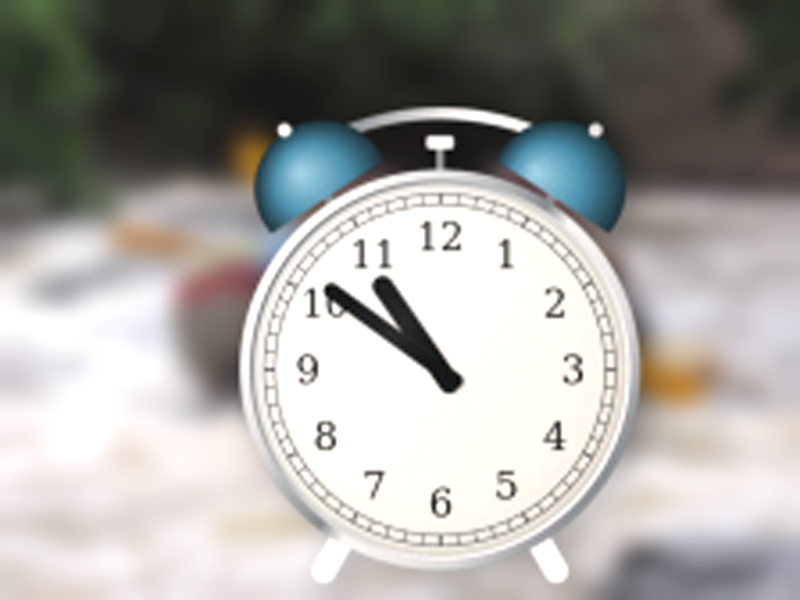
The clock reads **10:51**
